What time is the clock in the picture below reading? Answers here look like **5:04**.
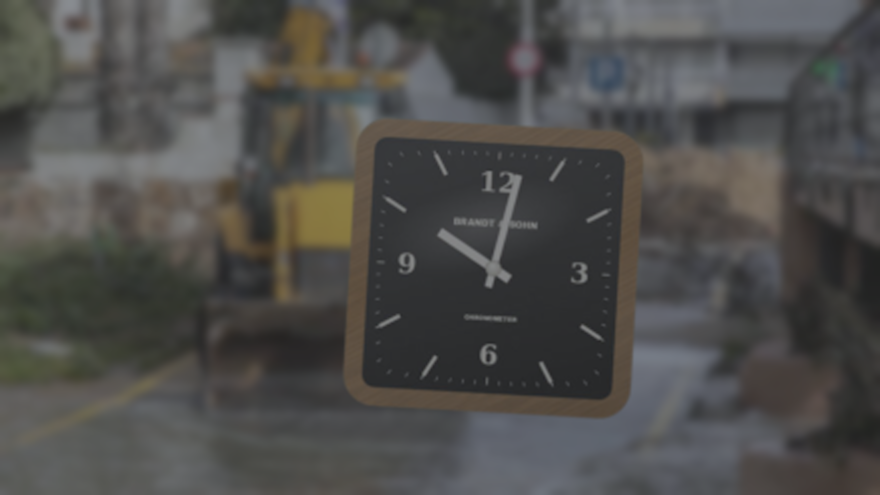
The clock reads **10:02**
